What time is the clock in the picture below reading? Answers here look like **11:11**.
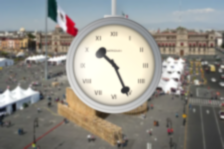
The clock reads **10:26**
